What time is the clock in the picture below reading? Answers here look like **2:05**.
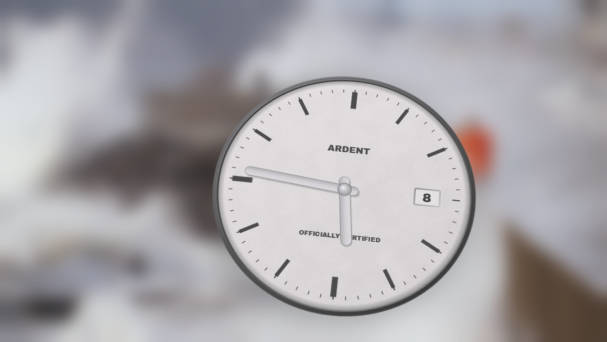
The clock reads **5:46**
